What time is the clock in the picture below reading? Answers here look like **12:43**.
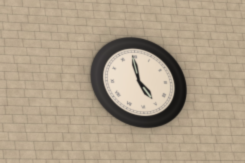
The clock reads **4:59**
